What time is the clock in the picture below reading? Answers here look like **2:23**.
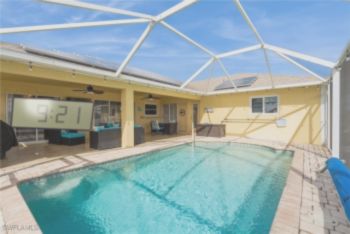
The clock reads **9:21**
